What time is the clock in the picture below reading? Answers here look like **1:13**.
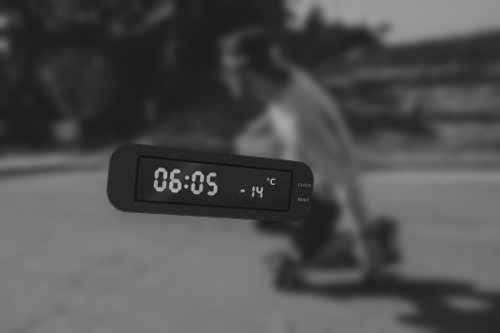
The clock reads **6:05**
